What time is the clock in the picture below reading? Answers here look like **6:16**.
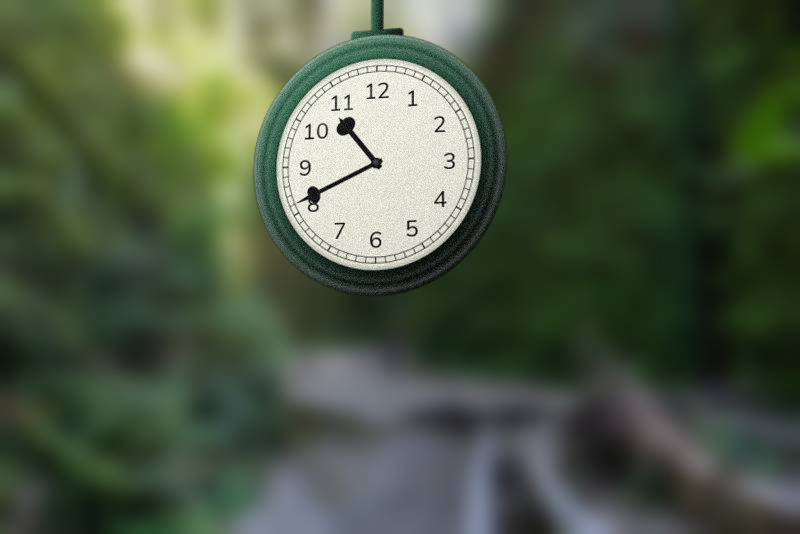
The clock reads **10:41**
